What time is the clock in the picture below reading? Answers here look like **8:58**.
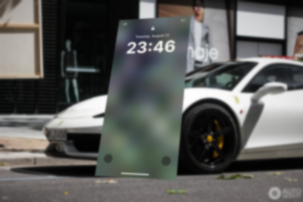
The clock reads **23:46**
